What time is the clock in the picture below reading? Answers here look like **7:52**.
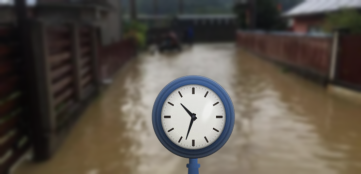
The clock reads **10:33**
